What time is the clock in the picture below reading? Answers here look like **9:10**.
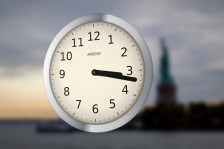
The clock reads **3:17**
